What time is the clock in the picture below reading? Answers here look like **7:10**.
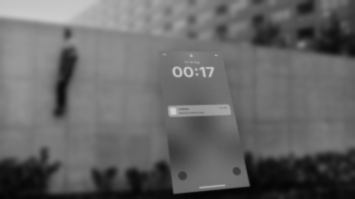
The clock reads **0:17**
